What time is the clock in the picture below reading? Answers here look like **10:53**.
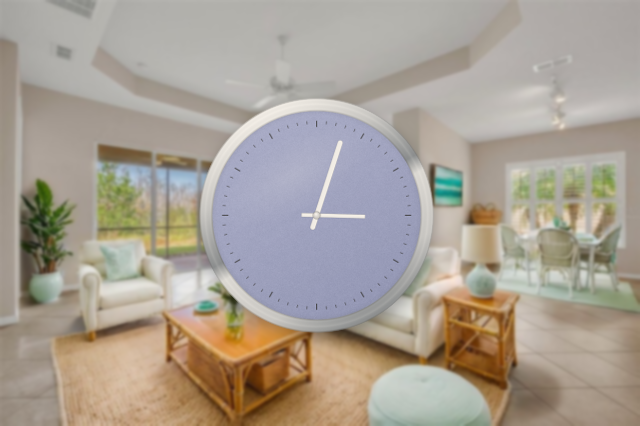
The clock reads **3:03**
